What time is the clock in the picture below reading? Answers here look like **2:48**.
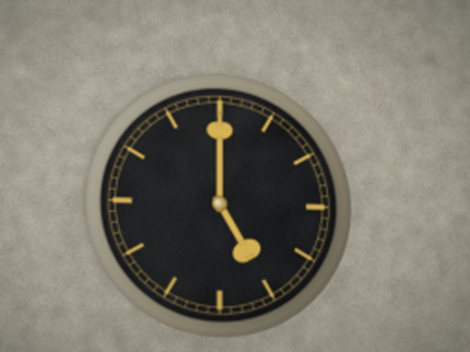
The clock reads **5:00**
